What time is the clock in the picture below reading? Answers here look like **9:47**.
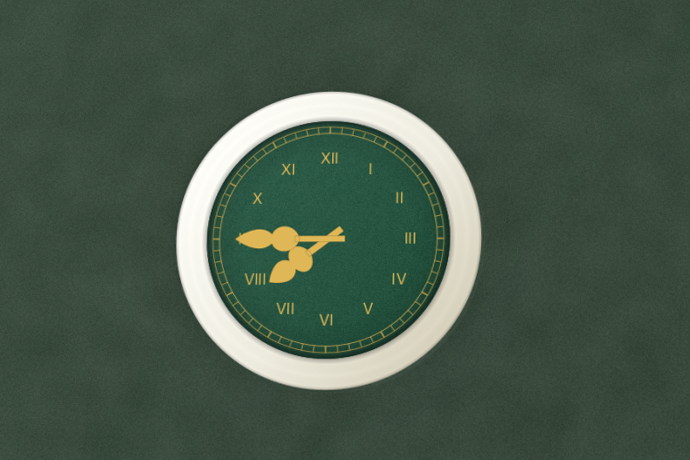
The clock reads **7:45**
